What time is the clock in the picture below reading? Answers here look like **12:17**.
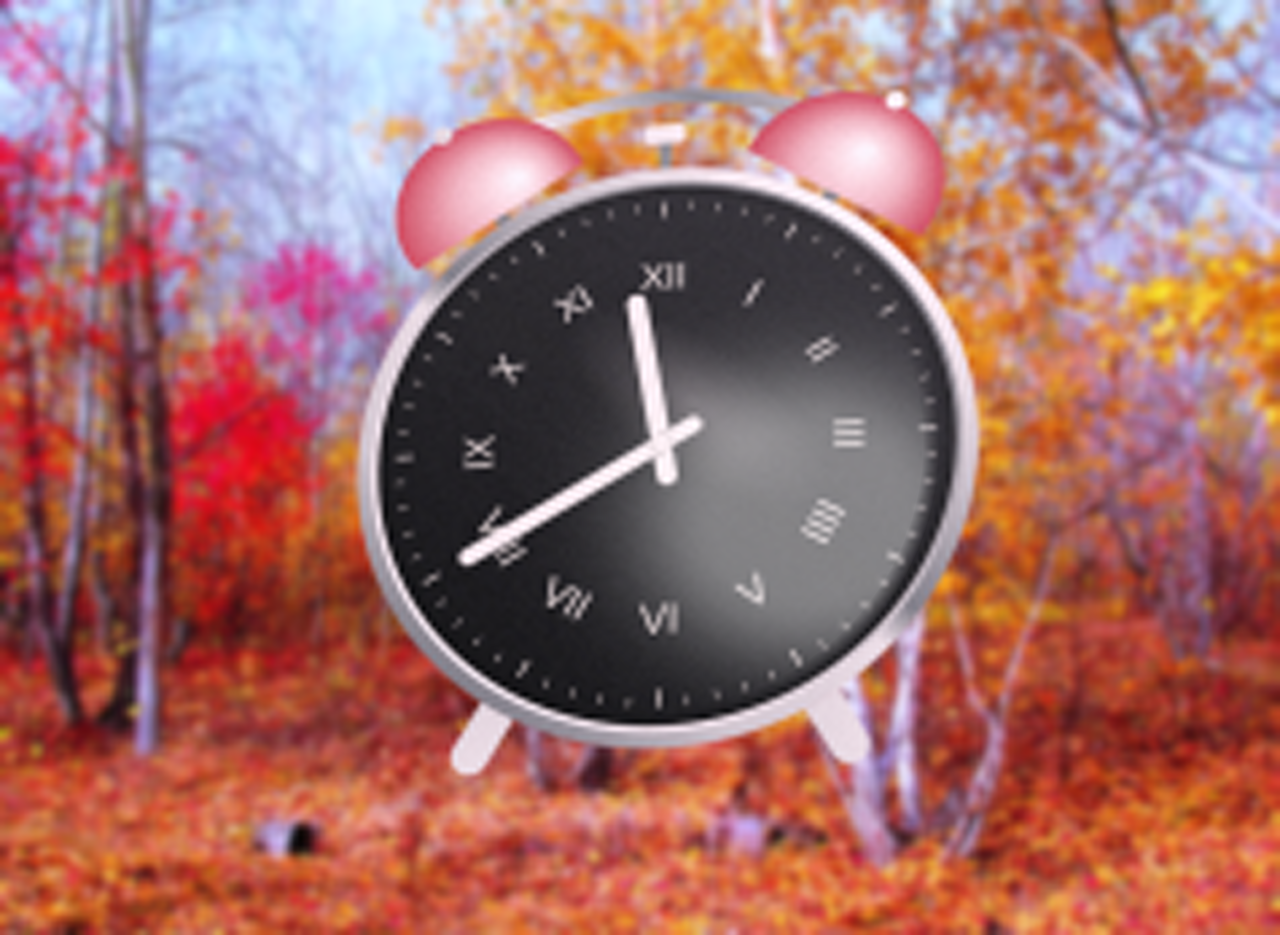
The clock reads **11:40**
